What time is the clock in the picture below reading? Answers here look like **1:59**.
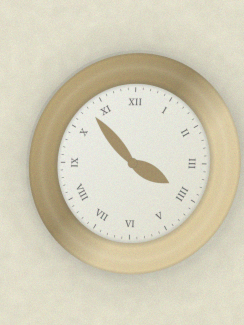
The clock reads **3:53**
